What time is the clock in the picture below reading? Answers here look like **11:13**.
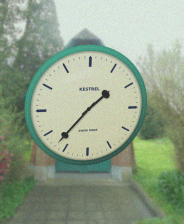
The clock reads **1:37**
